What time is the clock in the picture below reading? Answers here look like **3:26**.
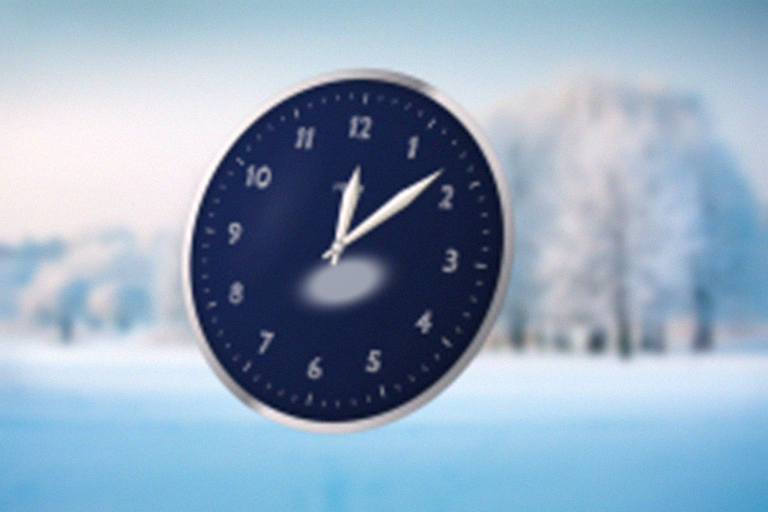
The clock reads **12:08**
